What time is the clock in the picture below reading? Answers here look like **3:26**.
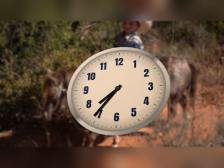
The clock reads **7:36**
